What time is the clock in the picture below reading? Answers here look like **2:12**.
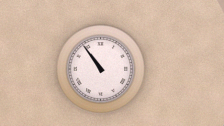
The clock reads **10:54**
